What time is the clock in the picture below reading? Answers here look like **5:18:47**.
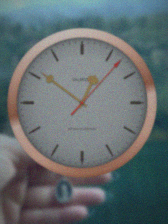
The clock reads **12:51:07**
